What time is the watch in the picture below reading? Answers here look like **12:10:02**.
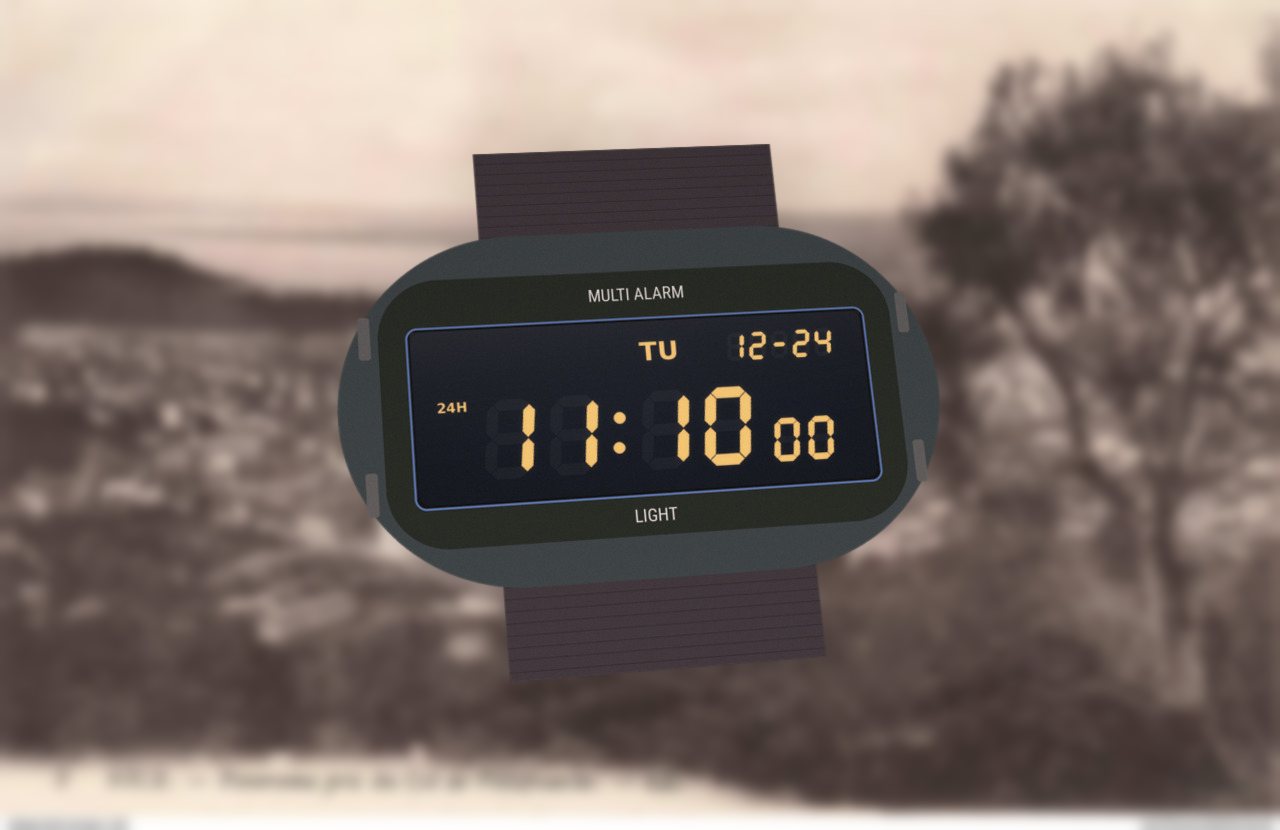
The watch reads **11:10:00**
